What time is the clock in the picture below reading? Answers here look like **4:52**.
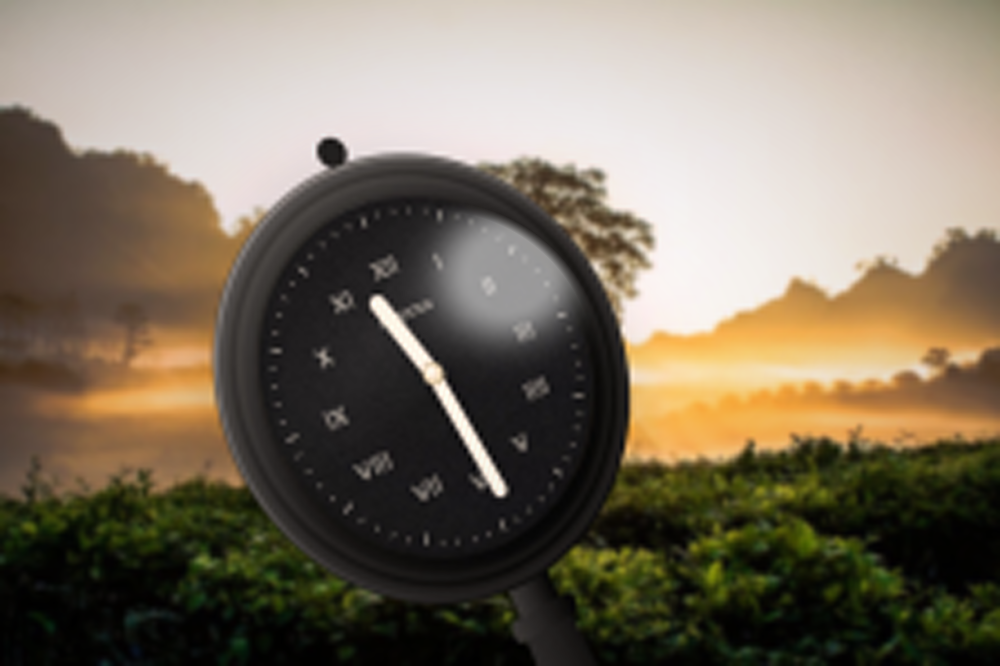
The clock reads **11:29**
